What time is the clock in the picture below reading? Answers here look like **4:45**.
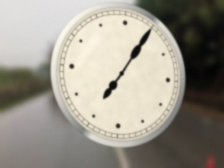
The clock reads **7:05**
